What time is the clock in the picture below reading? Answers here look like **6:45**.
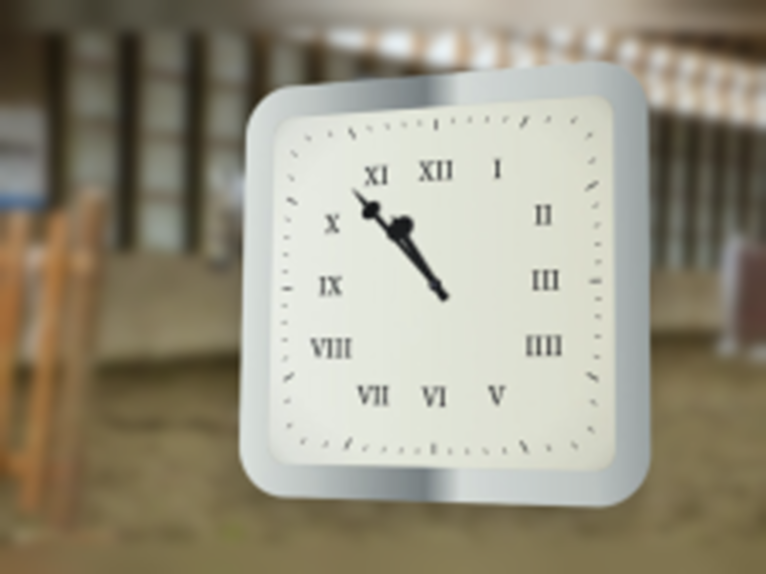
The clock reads **10:53**
